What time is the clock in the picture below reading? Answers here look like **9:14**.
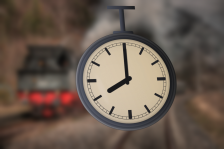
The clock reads **8:00**
